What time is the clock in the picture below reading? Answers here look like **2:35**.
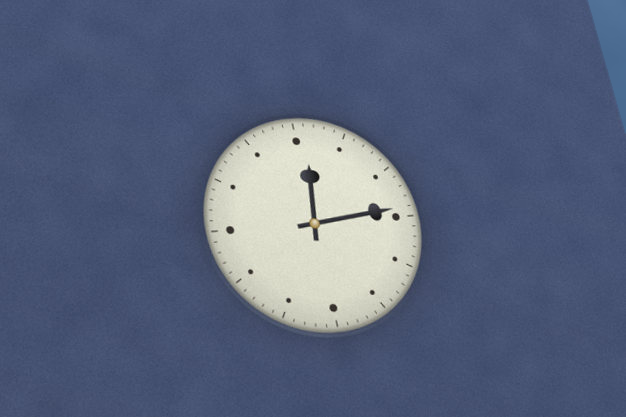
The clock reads **12:14**
